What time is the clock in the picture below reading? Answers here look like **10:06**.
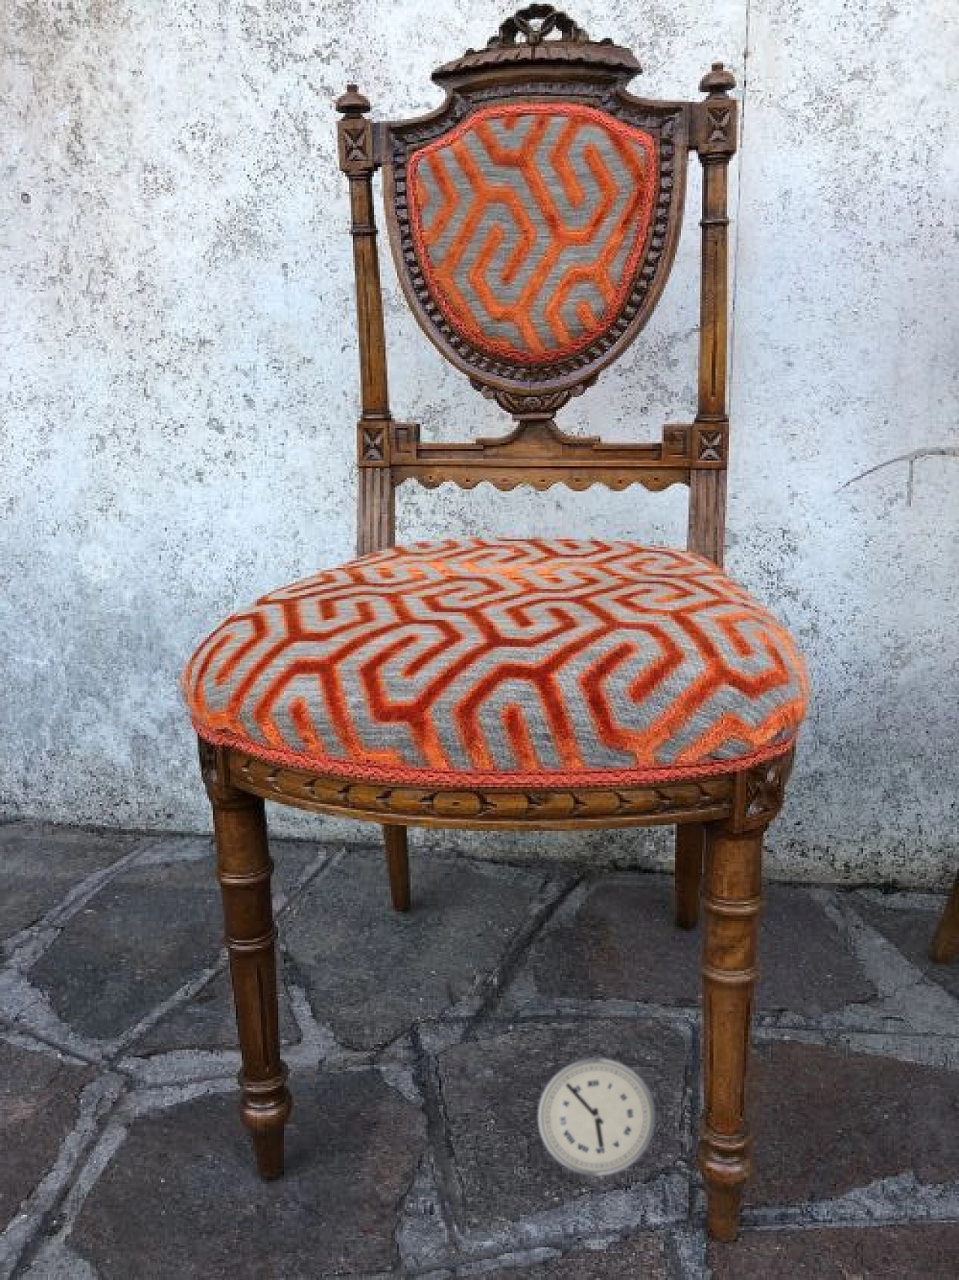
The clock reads **5:54**
